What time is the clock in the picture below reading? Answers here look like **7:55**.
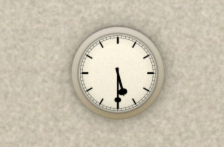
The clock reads **5:30**
